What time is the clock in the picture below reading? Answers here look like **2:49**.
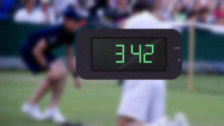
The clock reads **3:42**
